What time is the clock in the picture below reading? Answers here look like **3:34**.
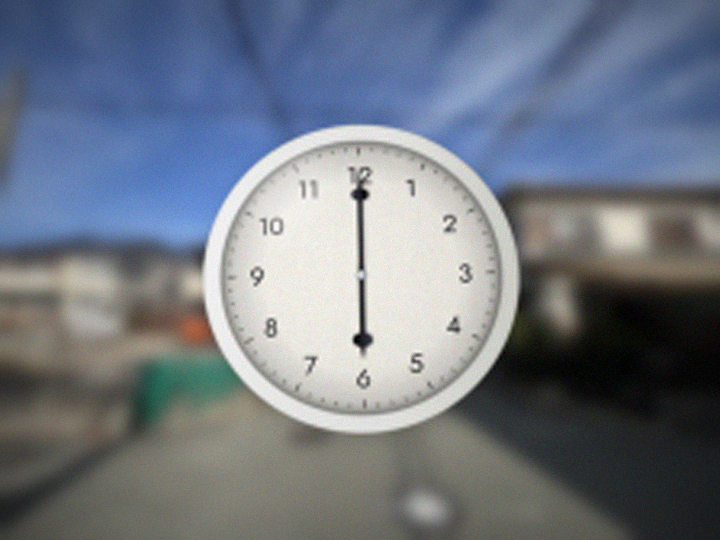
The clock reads **6:00**
